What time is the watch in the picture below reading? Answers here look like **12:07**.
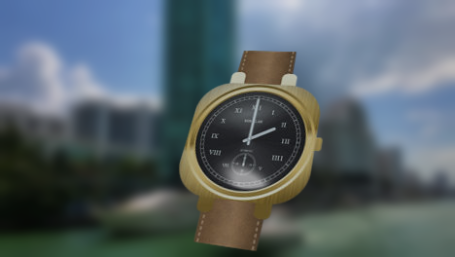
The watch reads **2:00**
